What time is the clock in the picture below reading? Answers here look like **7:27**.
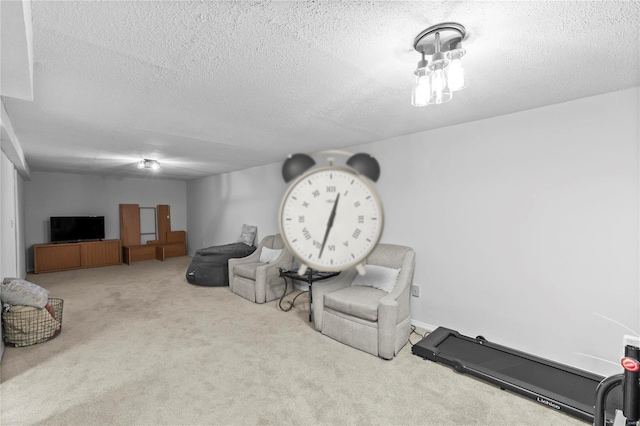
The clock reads **12:33**
